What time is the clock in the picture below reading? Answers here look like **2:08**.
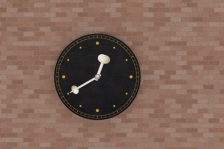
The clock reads **12:40**
